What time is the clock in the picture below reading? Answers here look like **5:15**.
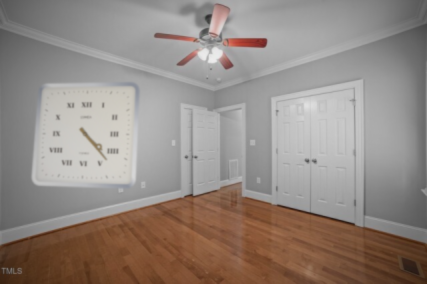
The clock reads **4:23**
